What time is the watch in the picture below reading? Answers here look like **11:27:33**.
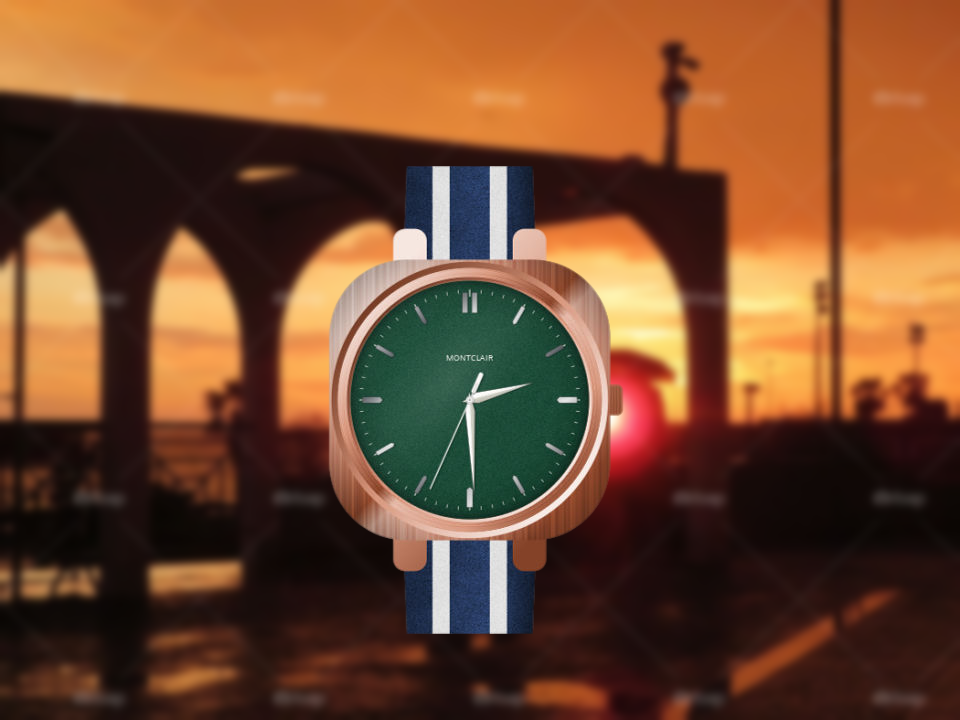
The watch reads **2:29:34**
